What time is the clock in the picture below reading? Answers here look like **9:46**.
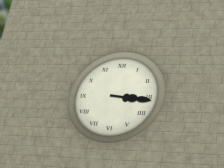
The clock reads **3:16**
